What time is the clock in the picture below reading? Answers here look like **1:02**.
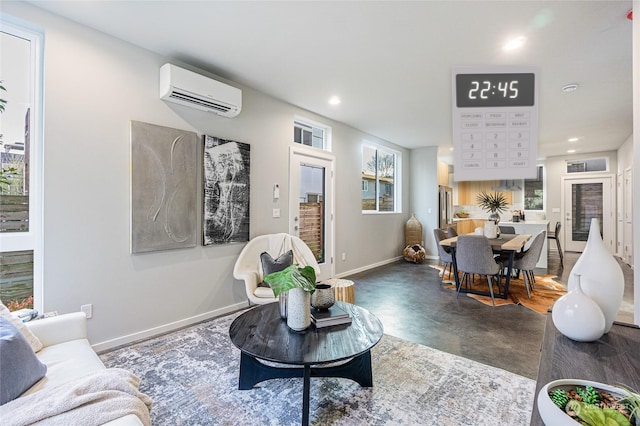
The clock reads **22:45**
